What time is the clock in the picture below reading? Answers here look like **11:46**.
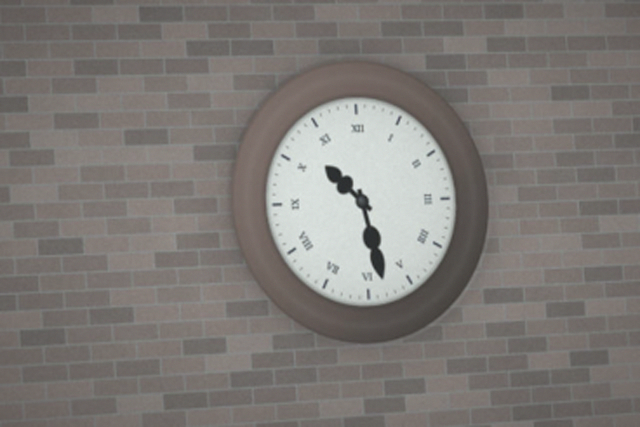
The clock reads **10:28**
